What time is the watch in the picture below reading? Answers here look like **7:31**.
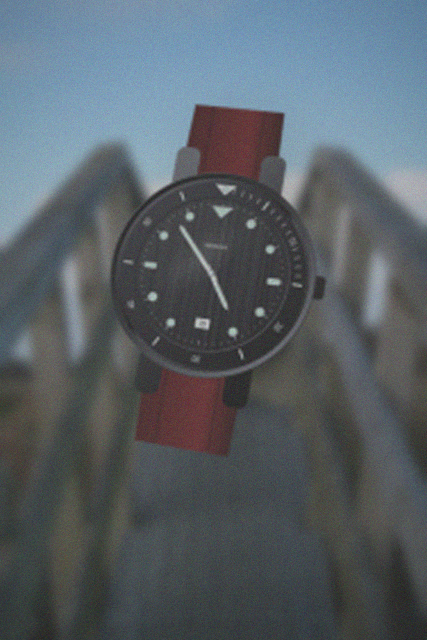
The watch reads **4:53**
